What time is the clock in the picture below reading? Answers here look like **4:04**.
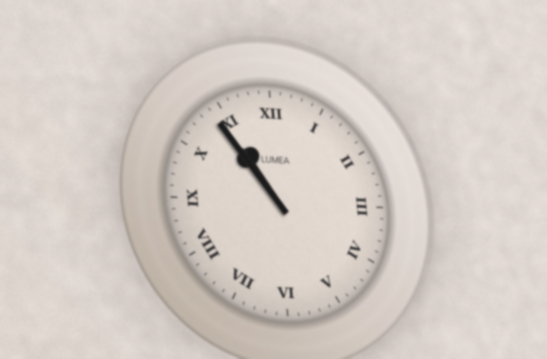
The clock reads **10:54**
